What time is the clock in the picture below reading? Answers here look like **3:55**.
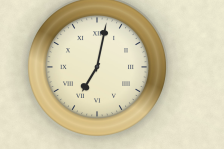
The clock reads **7:02**
